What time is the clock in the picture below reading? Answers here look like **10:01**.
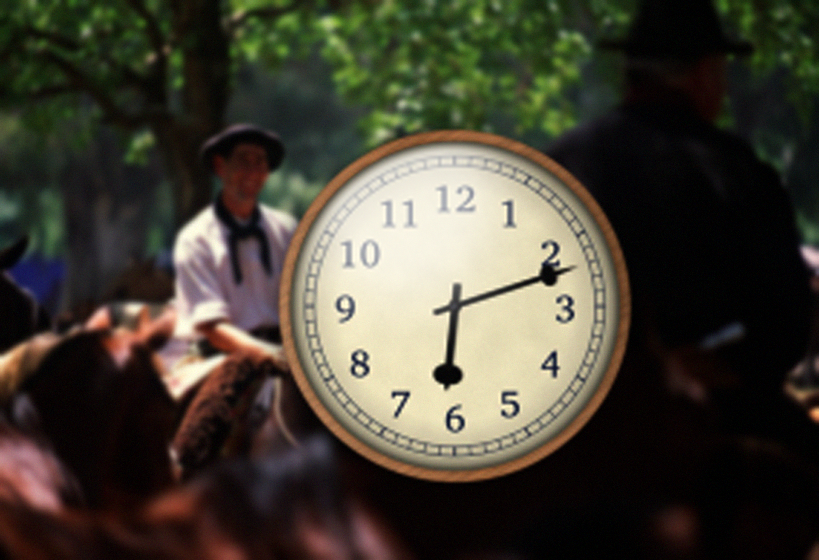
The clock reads **6:12**
